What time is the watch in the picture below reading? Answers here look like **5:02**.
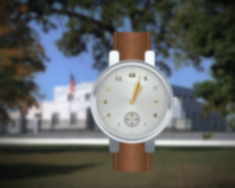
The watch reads **1:03**
